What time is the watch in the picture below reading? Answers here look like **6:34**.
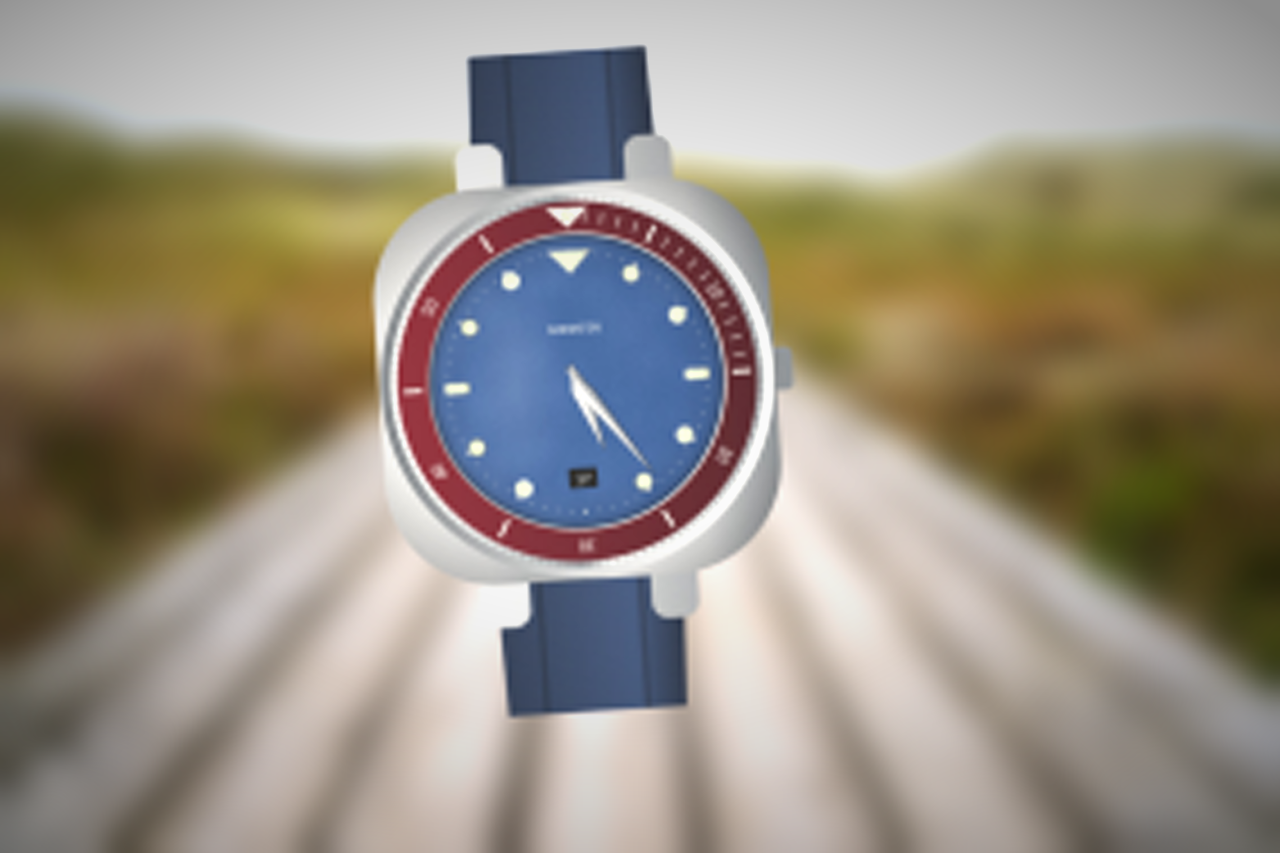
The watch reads **5:24**
